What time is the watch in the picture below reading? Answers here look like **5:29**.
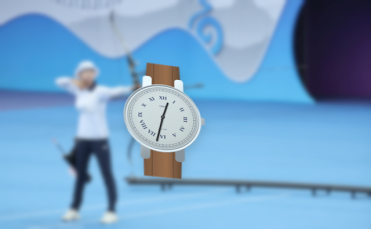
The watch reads **12:32**
